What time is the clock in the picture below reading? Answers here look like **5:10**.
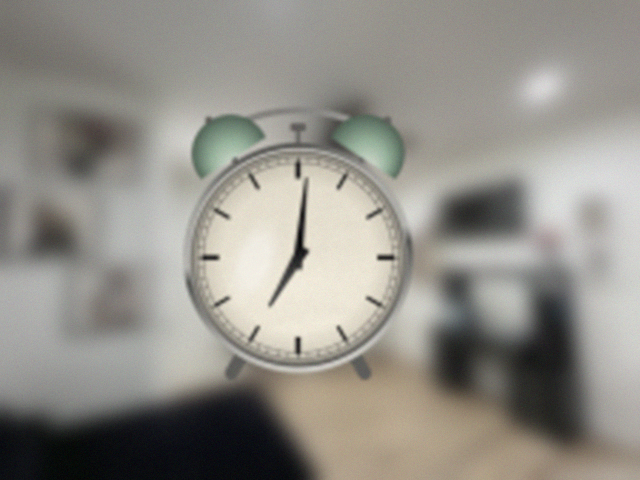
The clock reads **7:01**
